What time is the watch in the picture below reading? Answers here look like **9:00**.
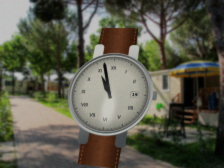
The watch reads **10:57**
